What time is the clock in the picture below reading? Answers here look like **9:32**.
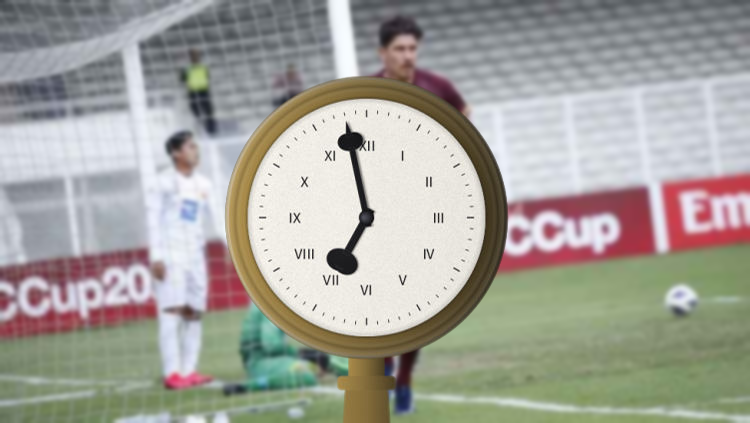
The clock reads **6:58**
